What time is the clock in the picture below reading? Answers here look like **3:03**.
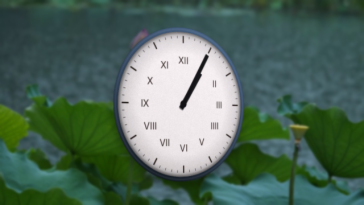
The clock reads **1:05**
